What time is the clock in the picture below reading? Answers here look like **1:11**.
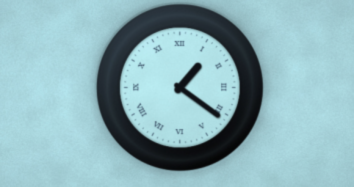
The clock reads **1:21**
